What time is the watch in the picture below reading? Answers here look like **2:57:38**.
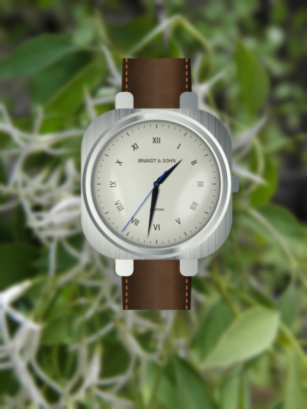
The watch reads **1:31:36**
